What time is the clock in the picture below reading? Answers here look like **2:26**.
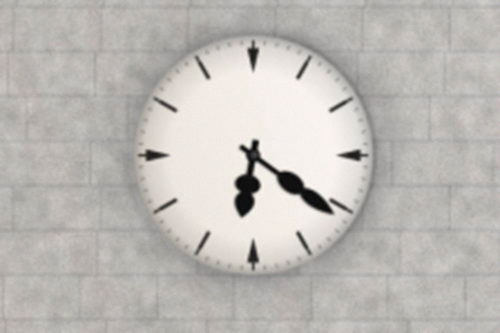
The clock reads **6:21**
